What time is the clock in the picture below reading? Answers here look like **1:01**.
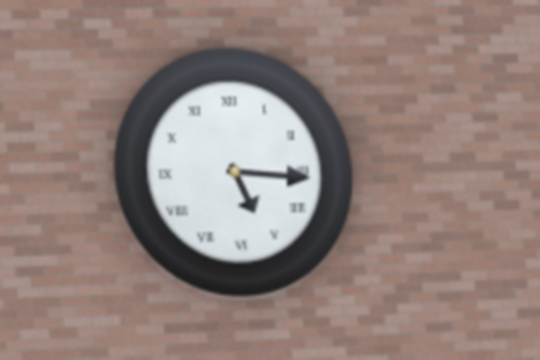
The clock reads **5:16**
